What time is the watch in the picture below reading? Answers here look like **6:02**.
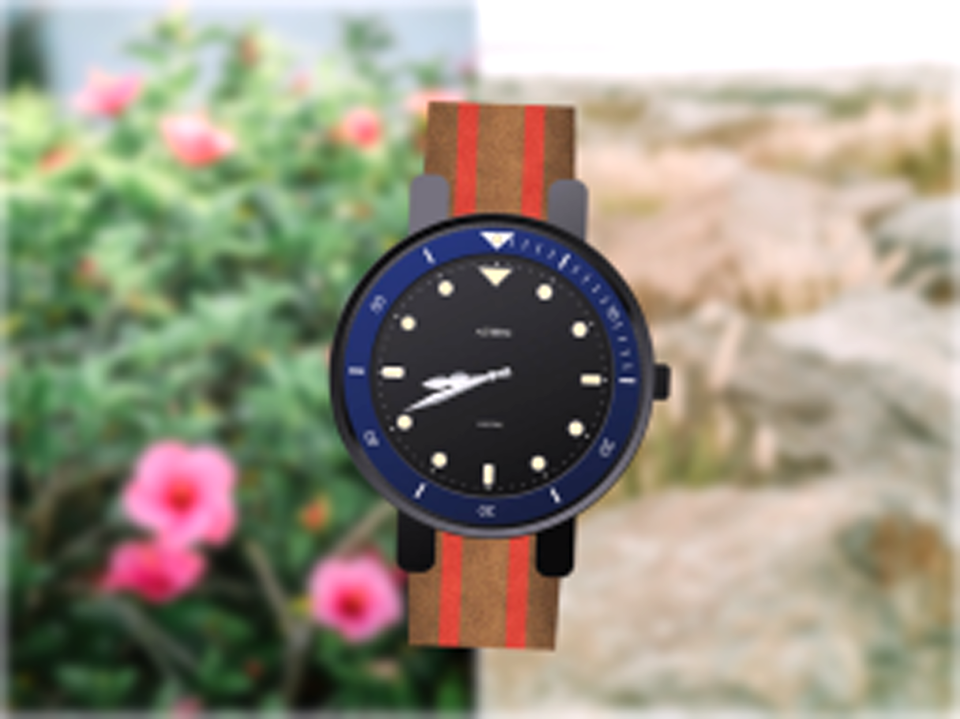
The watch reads **8:41**
